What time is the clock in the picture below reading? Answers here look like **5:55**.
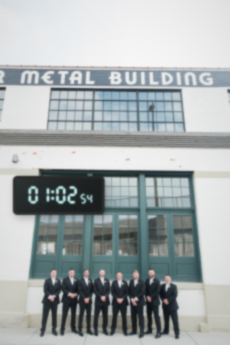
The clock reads **1:02**
